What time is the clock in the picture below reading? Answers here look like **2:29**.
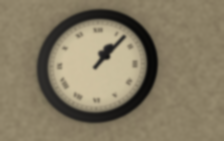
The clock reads **1:07**
